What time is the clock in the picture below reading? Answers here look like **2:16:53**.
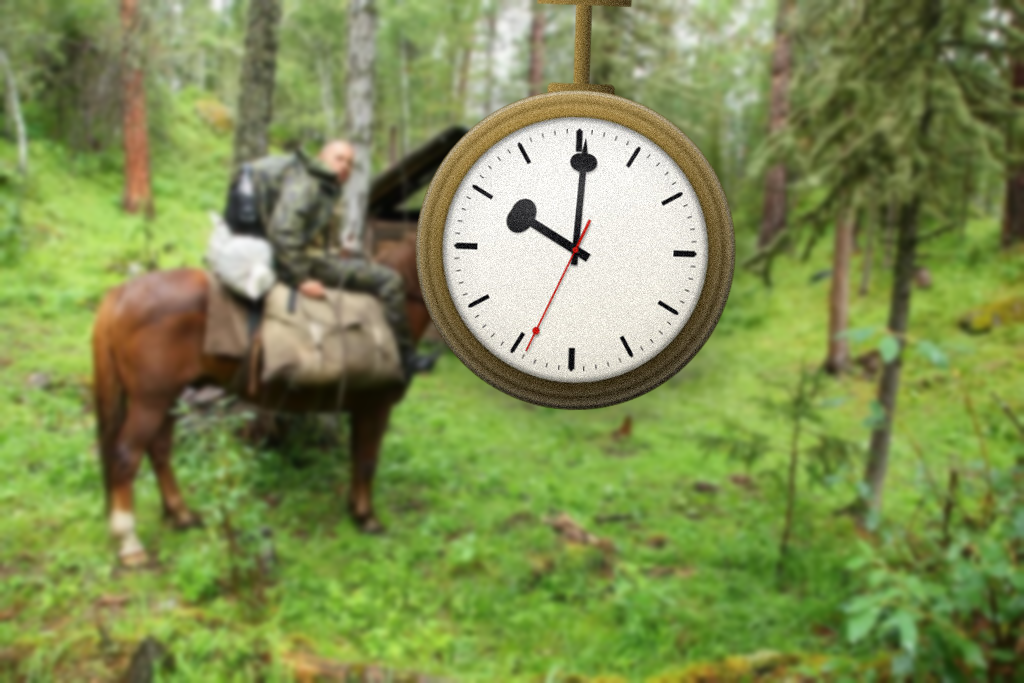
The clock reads **10:00:34**
